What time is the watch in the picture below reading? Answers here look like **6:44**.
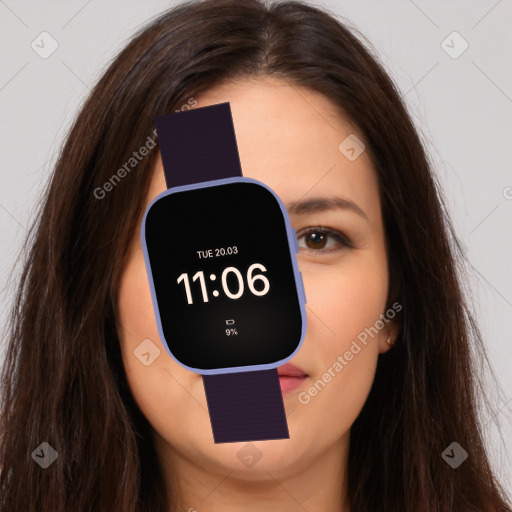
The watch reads **11:06**
